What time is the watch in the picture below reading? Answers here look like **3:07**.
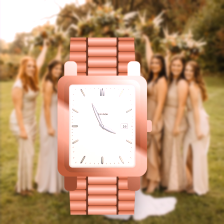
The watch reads **3:56**
